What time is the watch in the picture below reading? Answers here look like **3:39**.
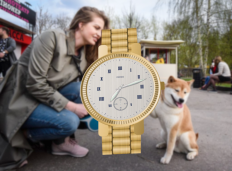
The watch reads **7:12**
